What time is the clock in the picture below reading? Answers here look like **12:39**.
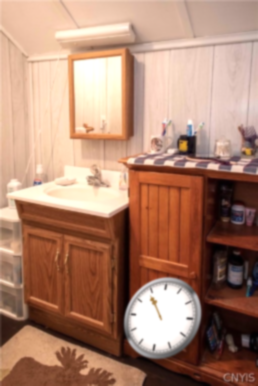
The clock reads **10:54**
